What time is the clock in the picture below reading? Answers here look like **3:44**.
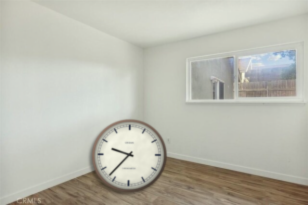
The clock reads **9:37**
